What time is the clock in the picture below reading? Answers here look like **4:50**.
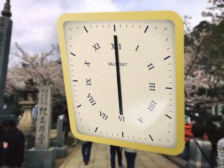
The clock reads **6:00**
